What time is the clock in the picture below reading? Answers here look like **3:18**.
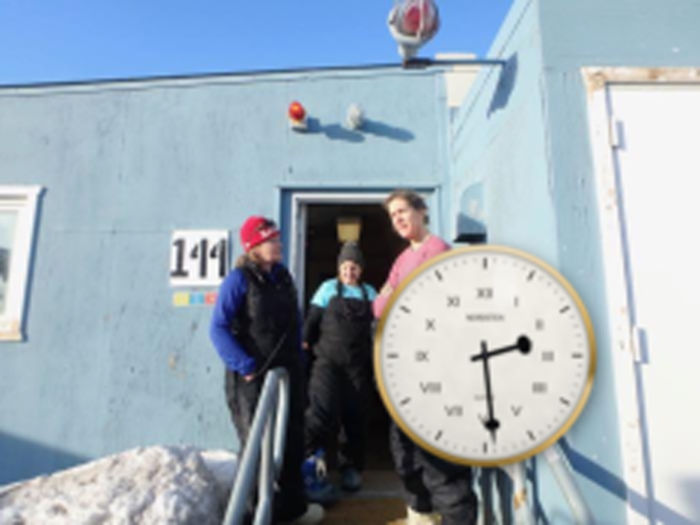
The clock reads **2:29**
